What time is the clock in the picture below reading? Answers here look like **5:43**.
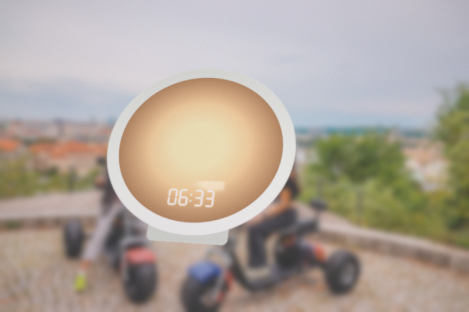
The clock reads **6:33**
